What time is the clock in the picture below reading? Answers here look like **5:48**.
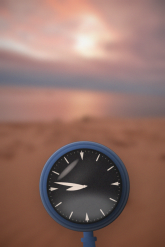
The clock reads **8:47**
